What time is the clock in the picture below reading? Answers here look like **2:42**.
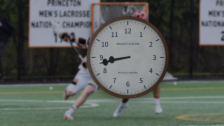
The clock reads **8:43**
